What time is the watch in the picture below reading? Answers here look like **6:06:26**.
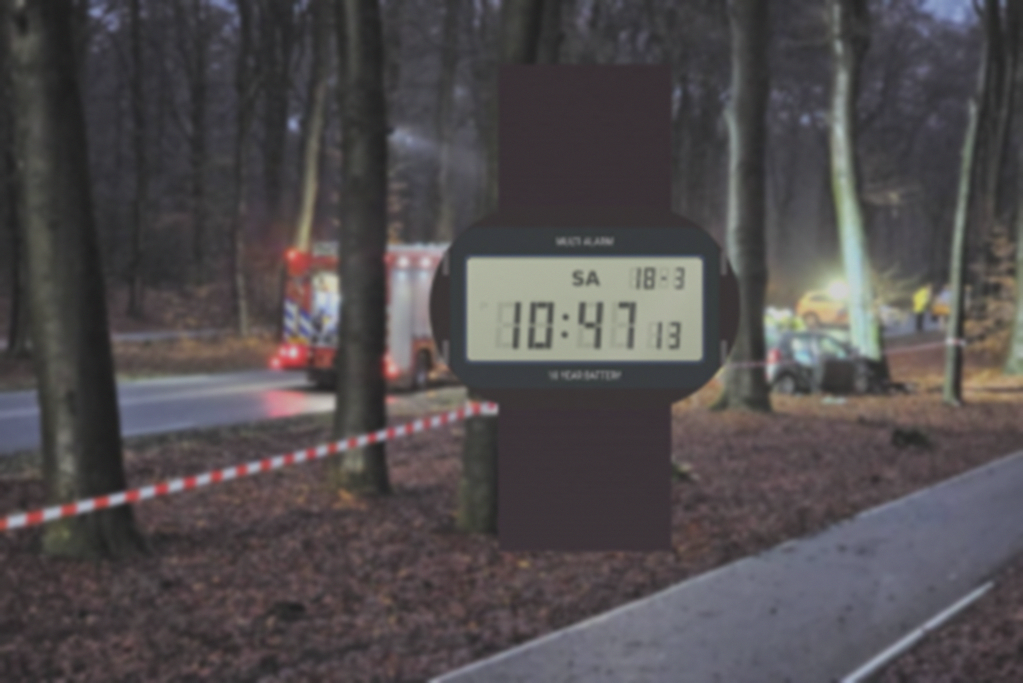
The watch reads **10:47:13**
